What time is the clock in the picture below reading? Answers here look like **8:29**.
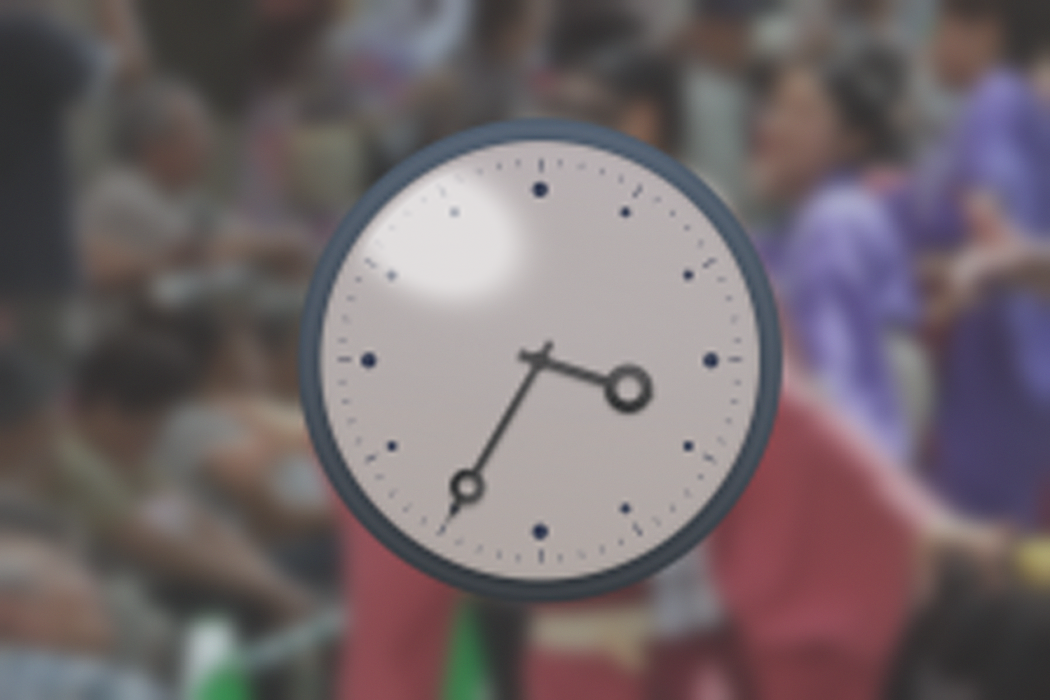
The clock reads **3:35**
